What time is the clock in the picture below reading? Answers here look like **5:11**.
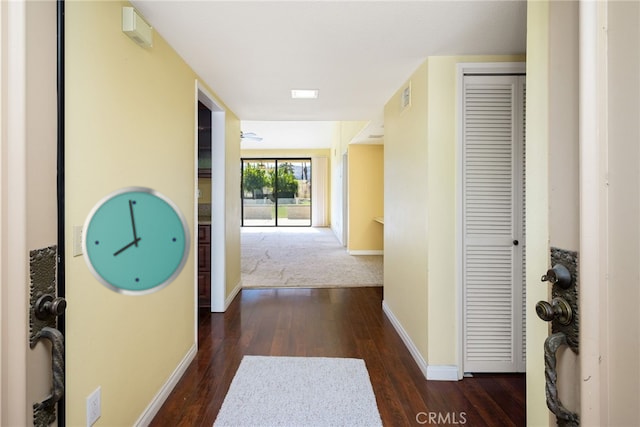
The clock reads **7:59**
